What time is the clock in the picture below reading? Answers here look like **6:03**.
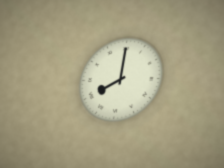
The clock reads **8:00**
